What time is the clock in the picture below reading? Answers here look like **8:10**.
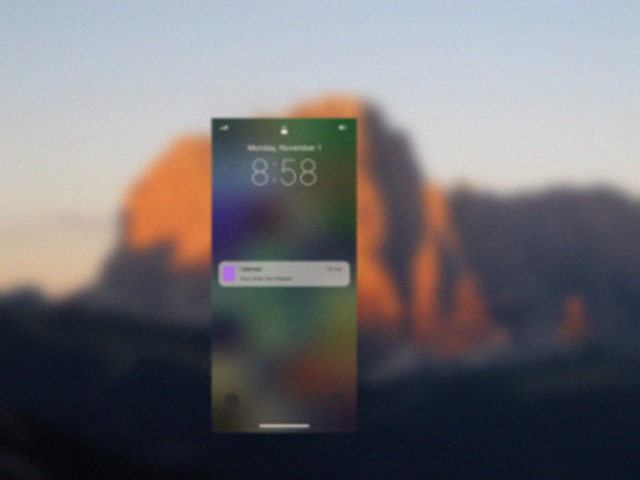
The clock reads **8:58**
